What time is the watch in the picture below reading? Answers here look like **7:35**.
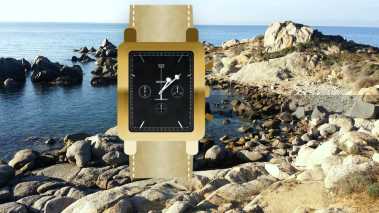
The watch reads **1:08**
